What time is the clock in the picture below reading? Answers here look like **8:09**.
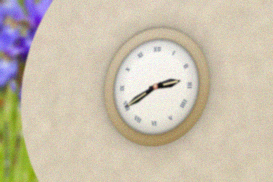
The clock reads **2:40**
